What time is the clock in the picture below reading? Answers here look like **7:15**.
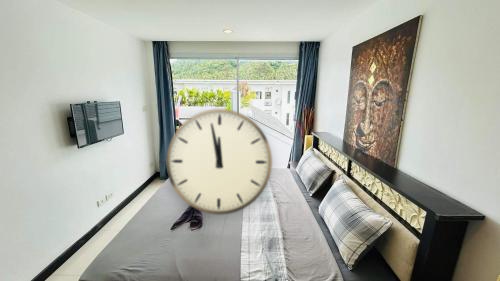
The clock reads **11:58**
